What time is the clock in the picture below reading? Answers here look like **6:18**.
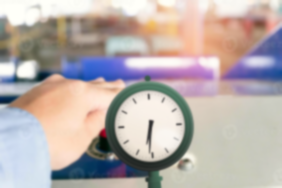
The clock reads **6:31**
